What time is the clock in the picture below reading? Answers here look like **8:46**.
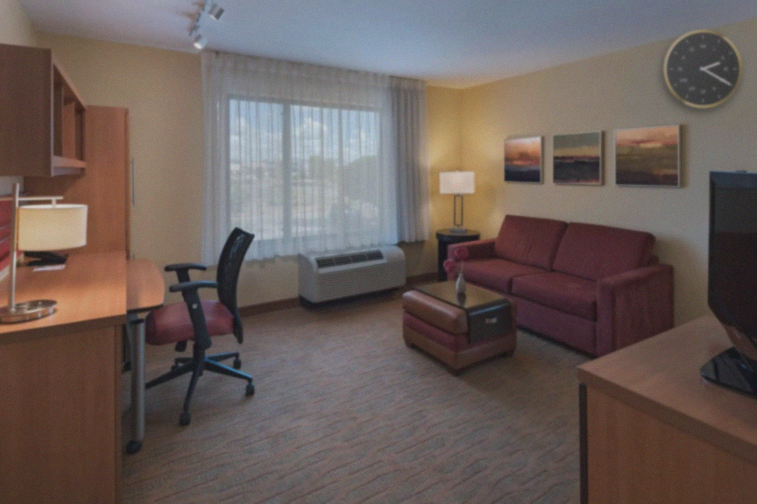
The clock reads **2:20**
